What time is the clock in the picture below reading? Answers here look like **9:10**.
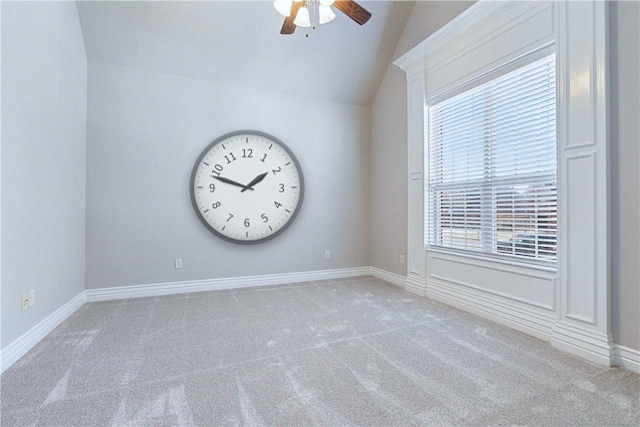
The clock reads **1:48**
